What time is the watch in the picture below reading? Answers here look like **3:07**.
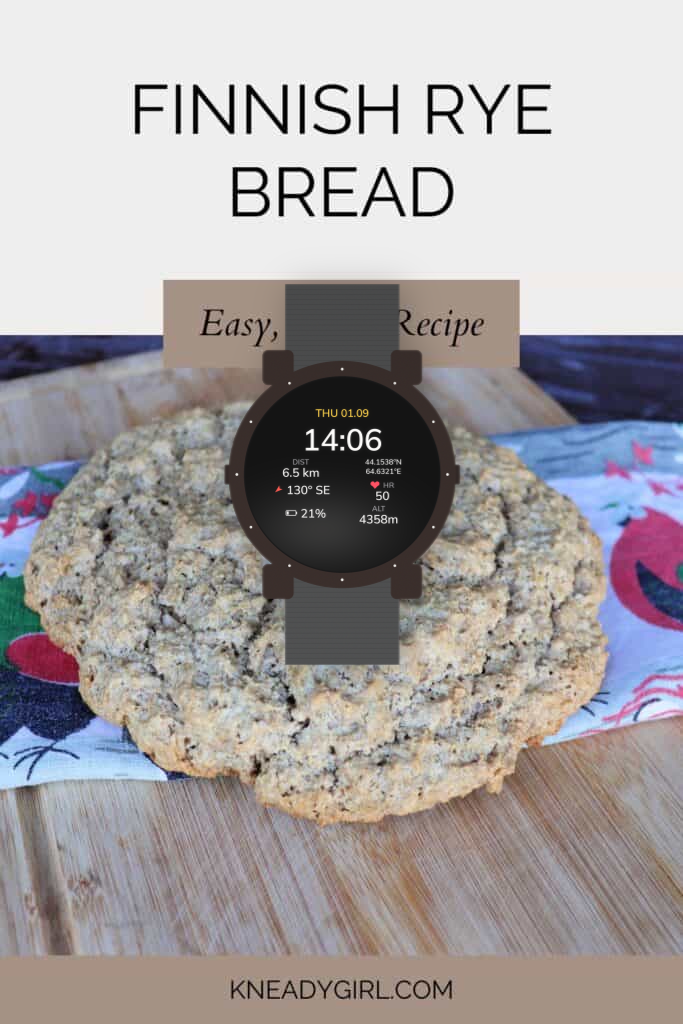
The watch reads **14:06**
